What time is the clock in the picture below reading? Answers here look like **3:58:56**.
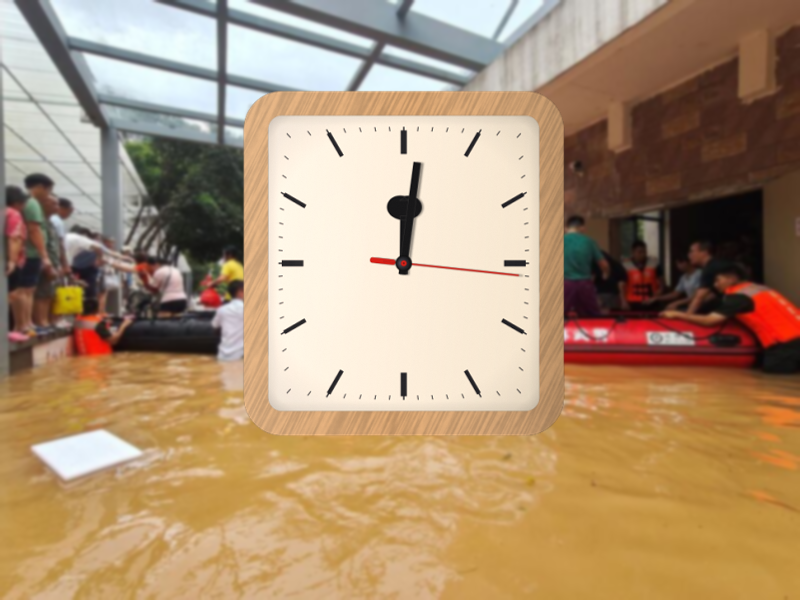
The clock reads **12:01:16**
